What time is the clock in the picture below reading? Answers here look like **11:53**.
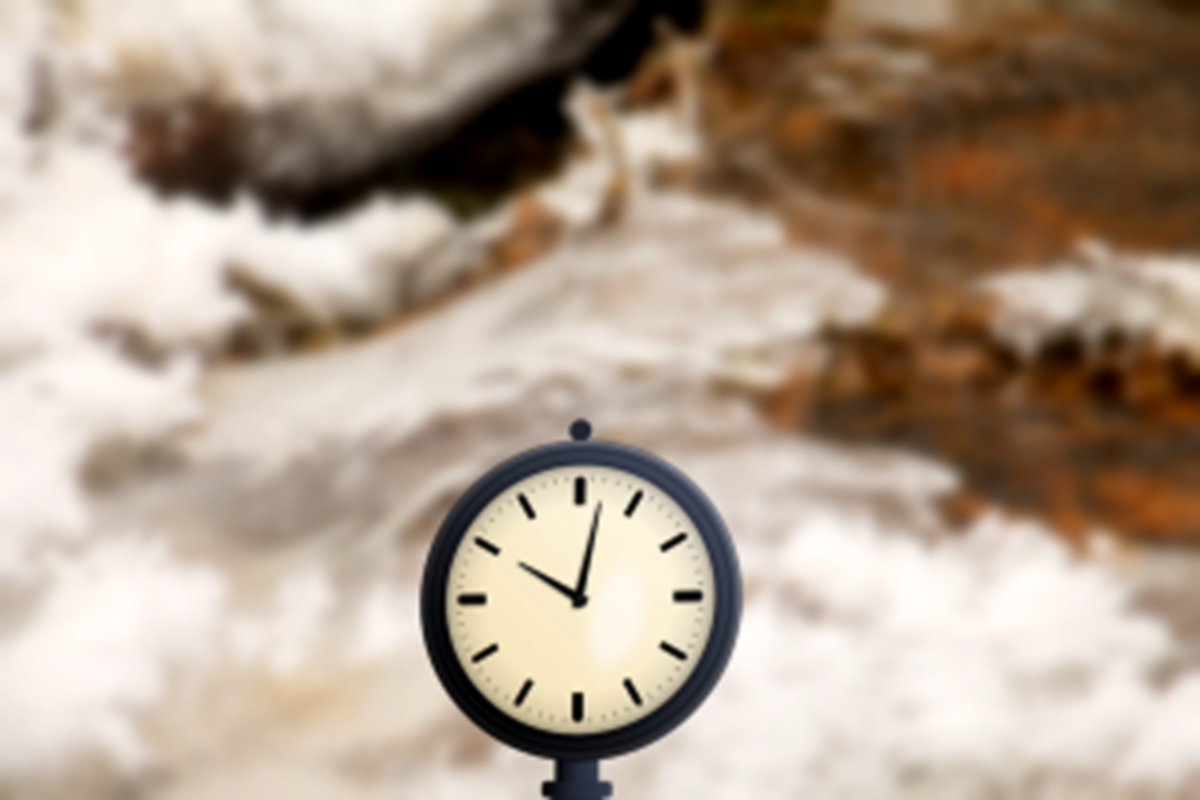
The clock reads **10:02**
